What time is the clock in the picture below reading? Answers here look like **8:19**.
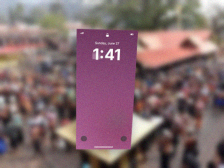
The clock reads **1:41**
